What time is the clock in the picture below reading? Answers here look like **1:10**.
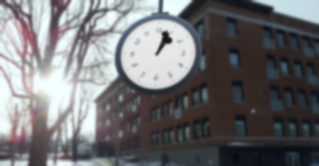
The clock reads **1:03**
